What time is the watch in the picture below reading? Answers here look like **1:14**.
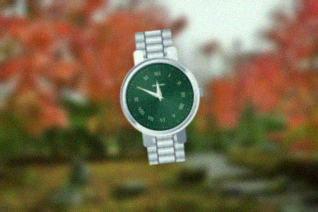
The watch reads **11:50**
